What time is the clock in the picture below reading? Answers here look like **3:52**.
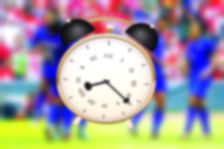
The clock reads **8:22**
